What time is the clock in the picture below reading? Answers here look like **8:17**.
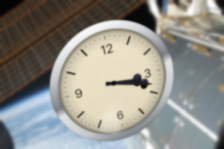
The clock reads **3:18**
